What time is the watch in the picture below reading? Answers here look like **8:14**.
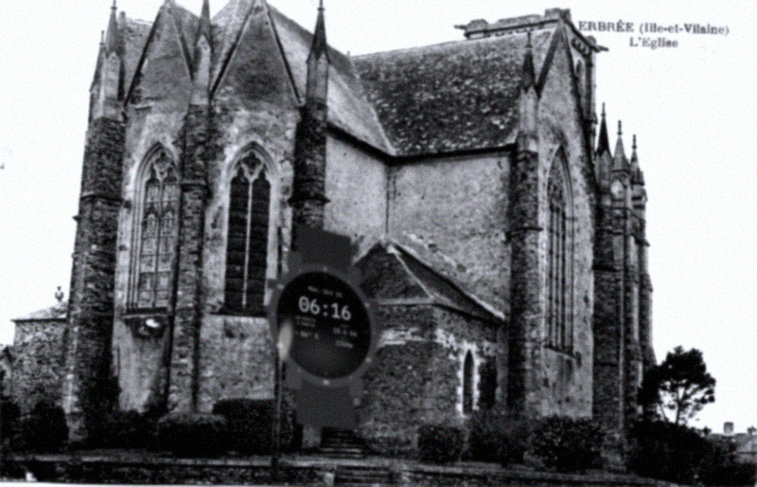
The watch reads **6:16**
